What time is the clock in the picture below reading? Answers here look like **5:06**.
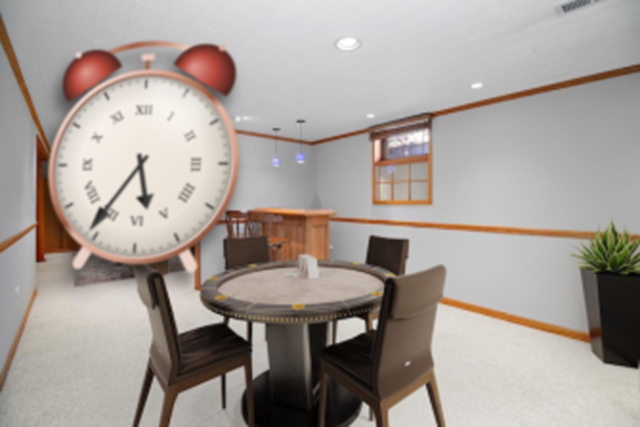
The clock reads **5:36**
